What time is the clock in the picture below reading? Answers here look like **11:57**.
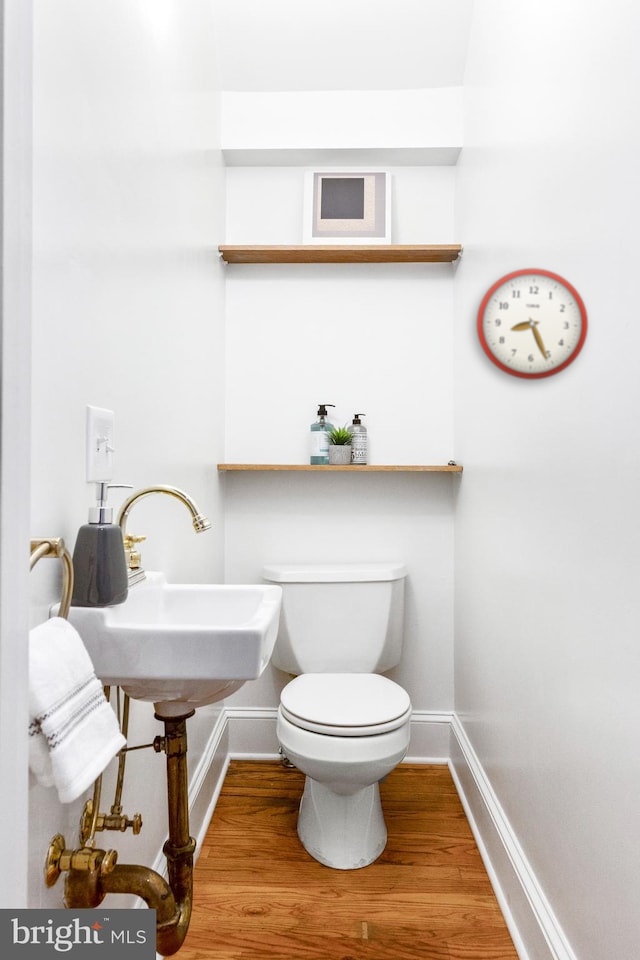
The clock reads **8:26**
